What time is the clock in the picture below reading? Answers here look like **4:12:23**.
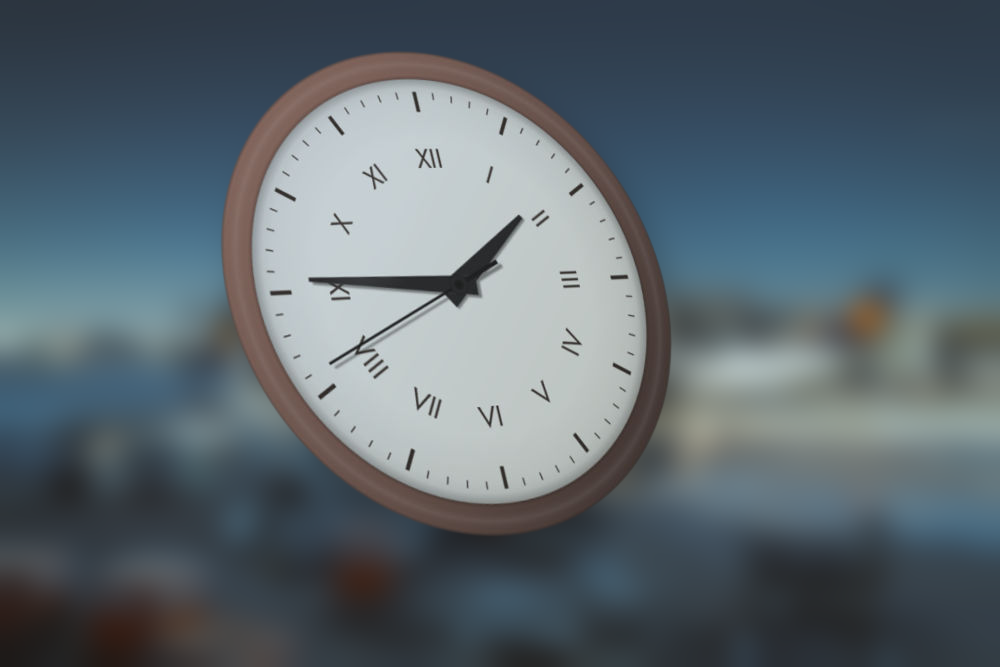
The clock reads **1:45:41**
